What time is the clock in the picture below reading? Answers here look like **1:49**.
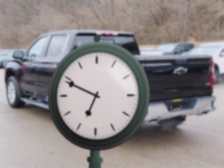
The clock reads **6:49**
